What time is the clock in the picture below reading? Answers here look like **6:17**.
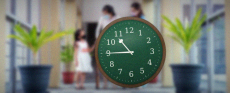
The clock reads **10:45**
